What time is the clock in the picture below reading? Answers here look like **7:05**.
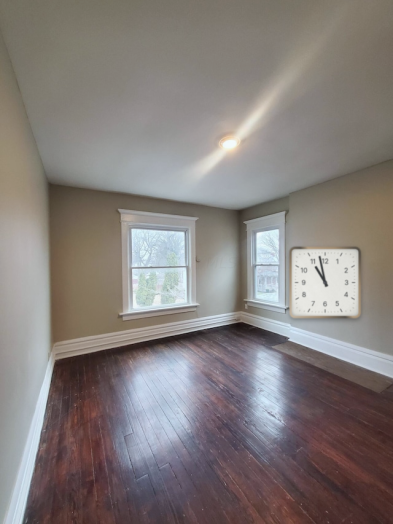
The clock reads **10:58**
